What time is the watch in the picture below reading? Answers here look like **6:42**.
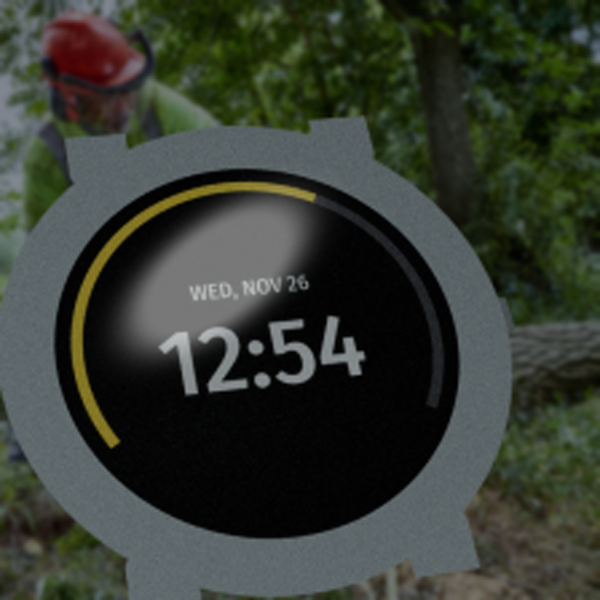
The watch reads **12:54**
